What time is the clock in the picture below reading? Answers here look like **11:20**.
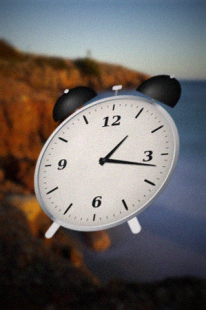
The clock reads **1:17**
